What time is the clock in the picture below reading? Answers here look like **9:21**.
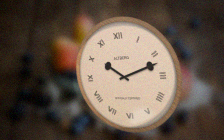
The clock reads **10:12**
